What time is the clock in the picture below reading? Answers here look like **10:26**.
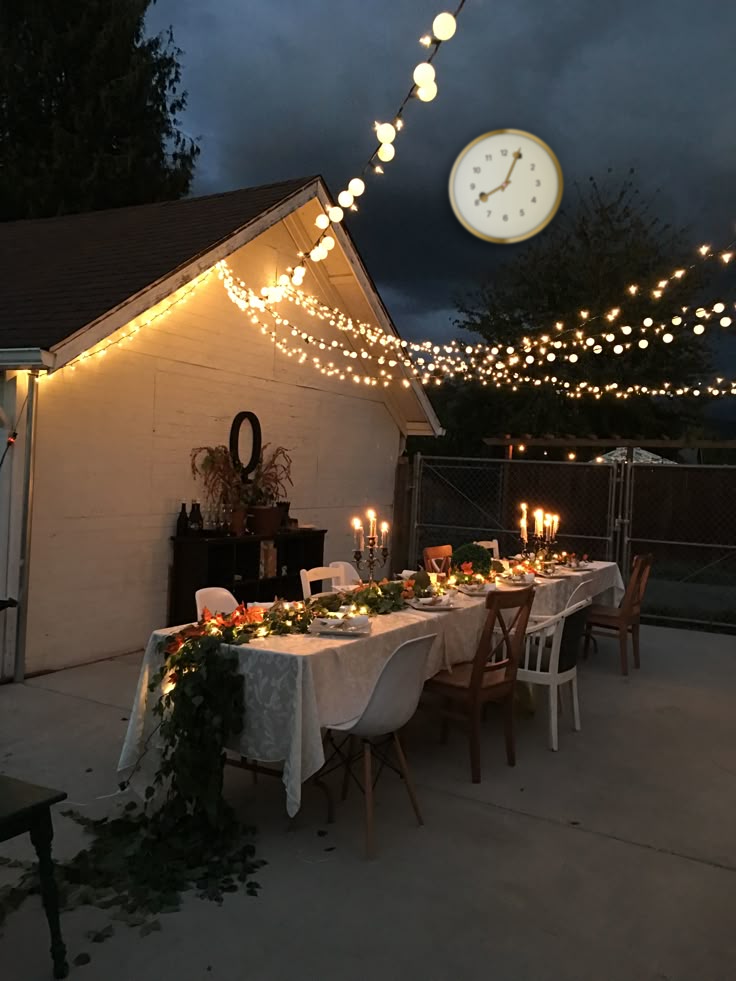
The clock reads **8:04**
